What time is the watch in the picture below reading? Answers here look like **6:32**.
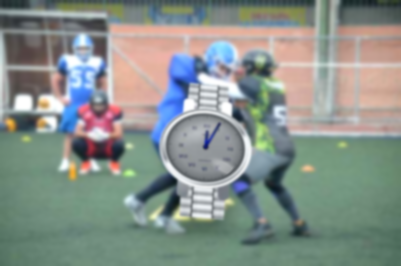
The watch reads **12:04**
